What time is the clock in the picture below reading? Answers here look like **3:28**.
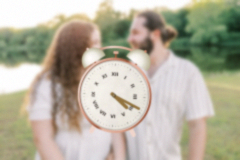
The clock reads **4:19**
